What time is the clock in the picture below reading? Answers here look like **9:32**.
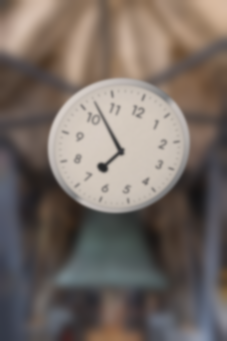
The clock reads **6:52**
